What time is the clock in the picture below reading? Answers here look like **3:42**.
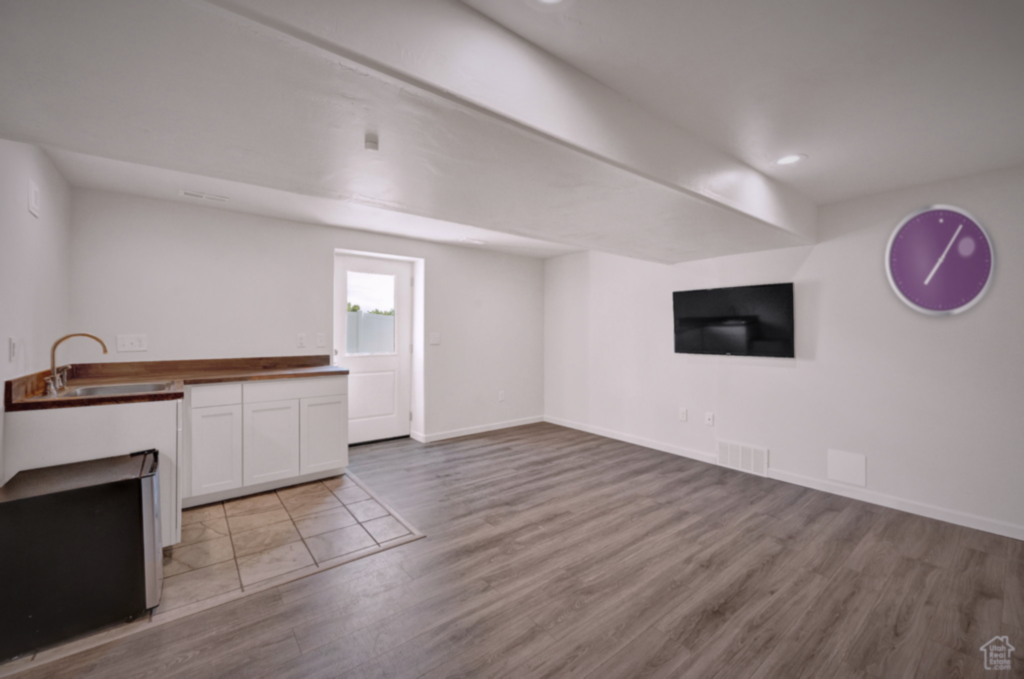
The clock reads **7:05**
